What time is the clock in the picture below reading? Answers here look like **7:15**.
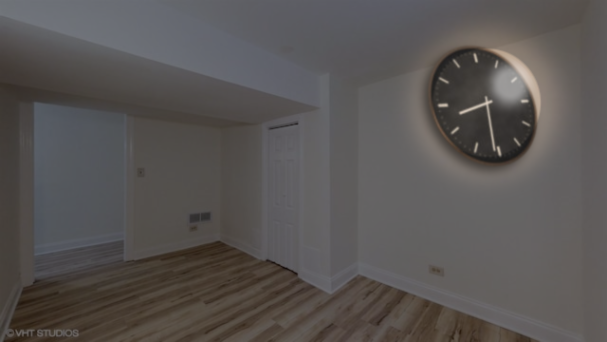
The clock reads **8:31**
